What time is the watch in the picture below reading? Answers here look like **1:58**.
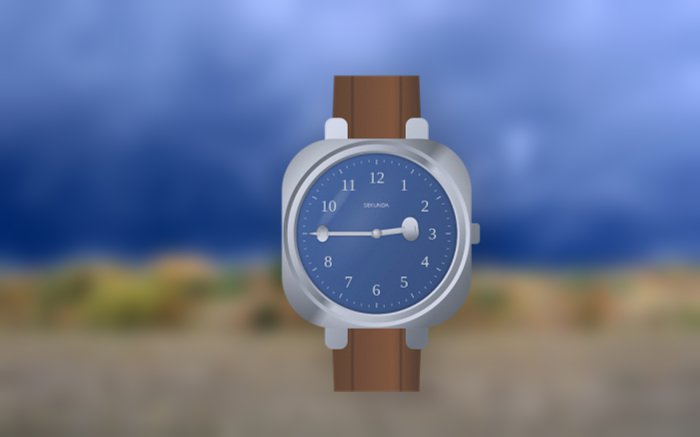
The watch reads **2:45**
